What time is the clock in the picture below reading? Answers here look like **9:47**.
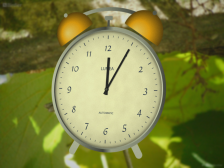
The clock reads **12:05**
